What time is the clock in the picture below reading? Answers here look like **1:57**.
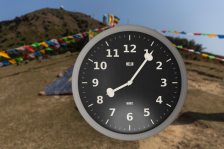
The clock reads **8:06**
